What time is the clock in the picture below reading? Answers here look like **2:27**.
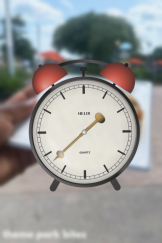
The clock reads **1:38**
